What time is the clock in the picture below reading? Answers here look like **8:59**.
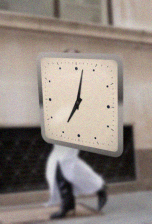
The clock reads **7:02**
